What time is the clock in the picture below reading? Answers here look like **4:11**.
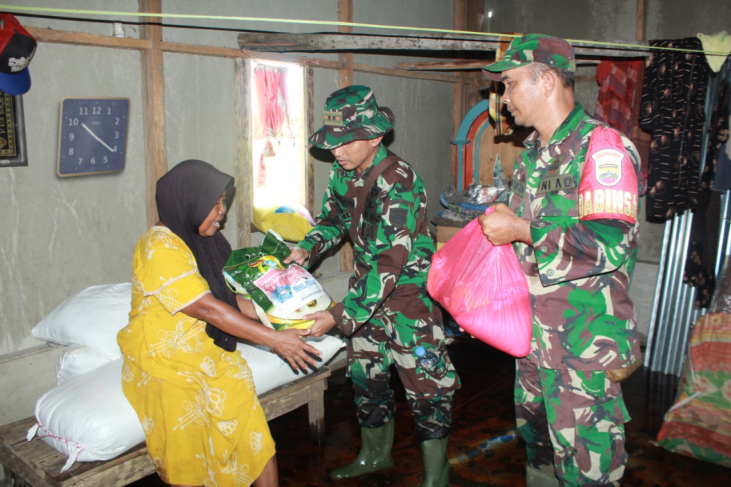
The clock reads **10:21**
